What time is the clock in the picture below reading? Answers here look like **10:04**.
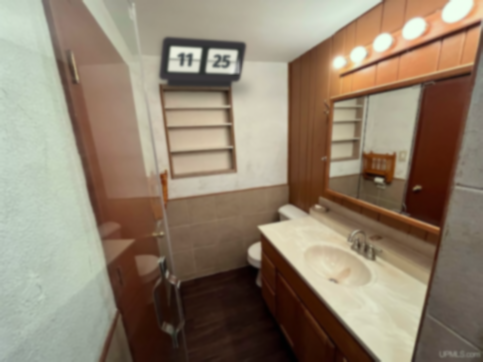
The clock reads **11:25**
